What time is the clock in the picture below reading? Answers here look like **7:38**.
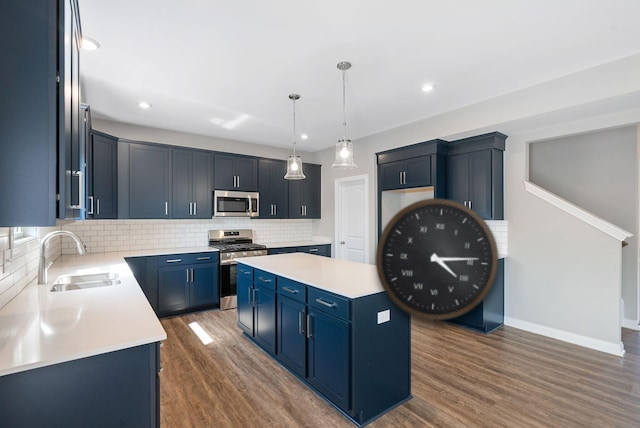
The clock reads **4:14**
